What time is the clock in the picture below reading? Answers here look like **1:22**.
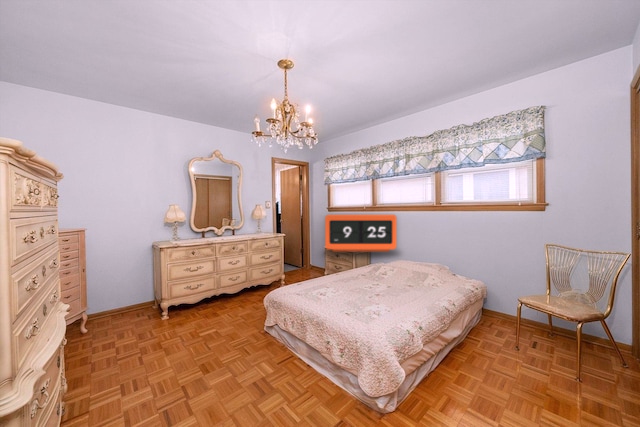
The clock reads **9:25**
